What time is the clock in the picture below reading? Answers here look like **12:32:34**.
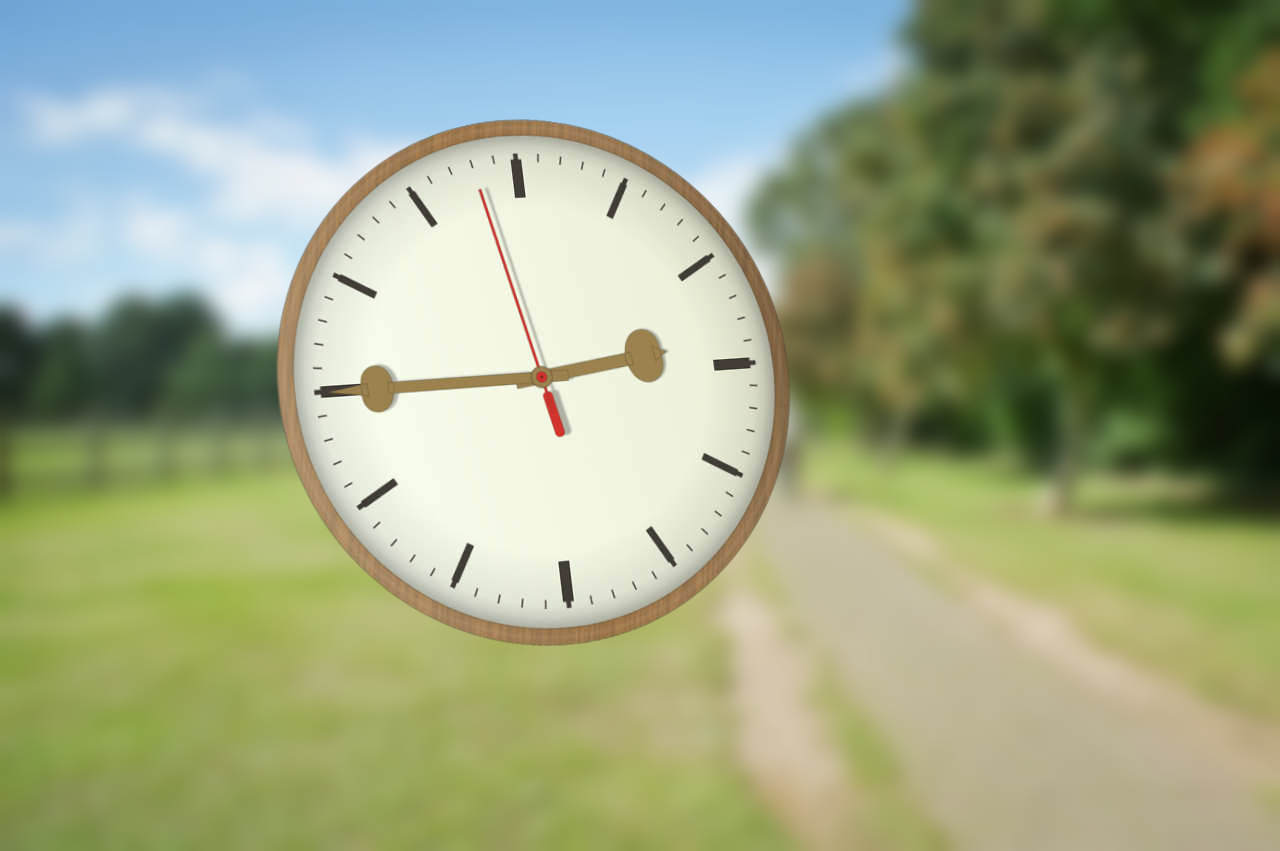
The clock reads **2:44:58**
